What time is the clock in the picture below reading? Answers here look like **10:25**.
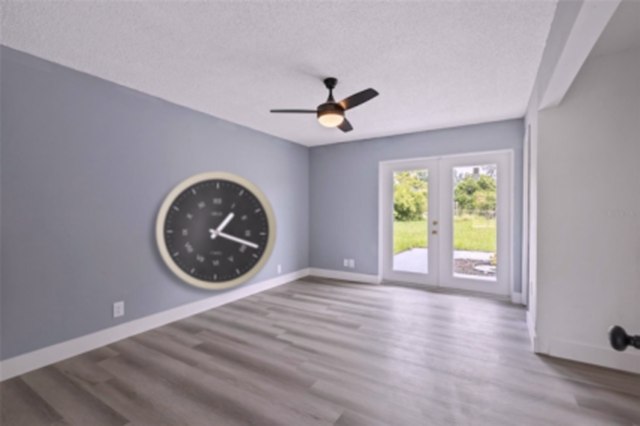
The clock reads **1:18**
